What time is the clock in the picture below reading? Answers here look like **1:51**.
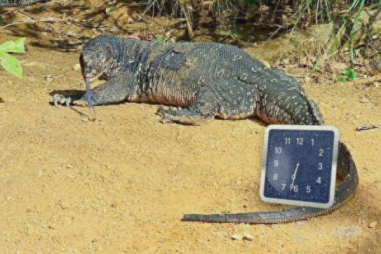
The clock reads **6:32**
